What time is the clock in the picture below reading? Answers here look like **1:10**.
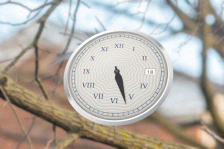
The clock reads **5:27**
